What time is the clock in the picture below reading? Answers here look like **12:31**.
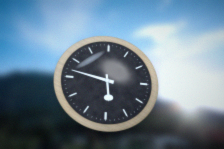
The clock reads **5:47**
